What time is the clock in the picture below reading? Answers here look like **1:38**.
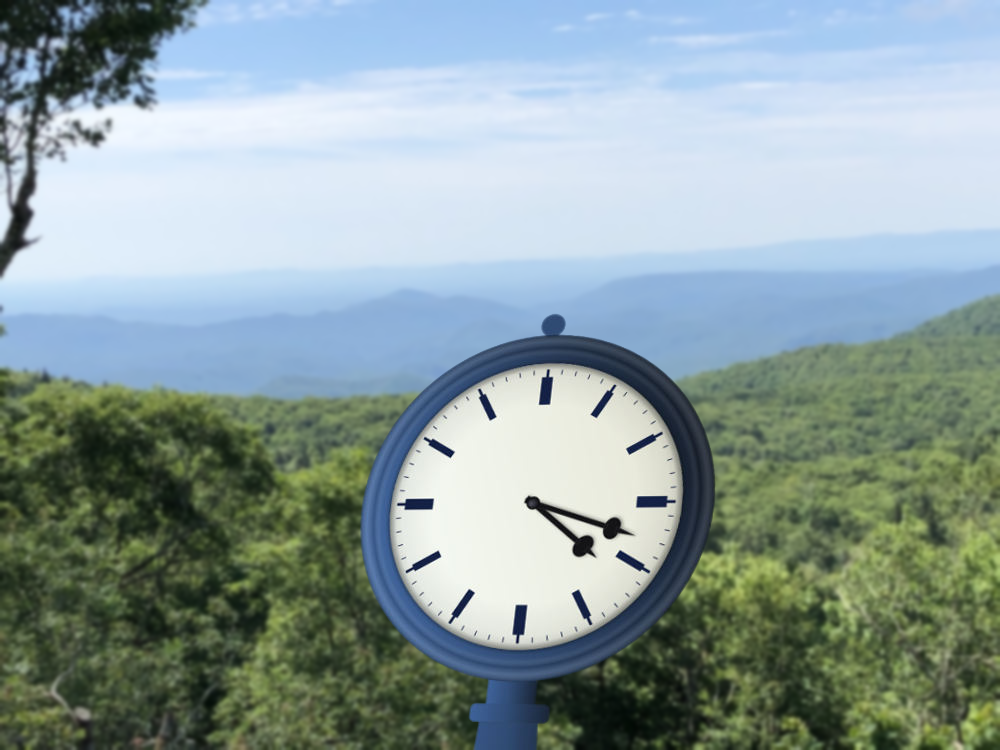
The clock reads **4:18**
